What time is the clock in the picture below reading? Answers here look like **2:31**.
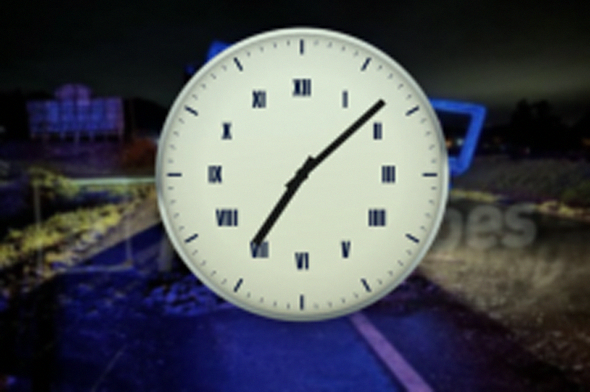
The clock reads **7:08**
